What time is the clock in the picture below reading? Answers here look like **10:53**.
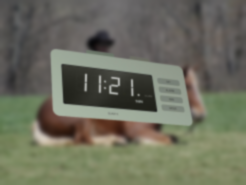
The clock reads **11:21**
